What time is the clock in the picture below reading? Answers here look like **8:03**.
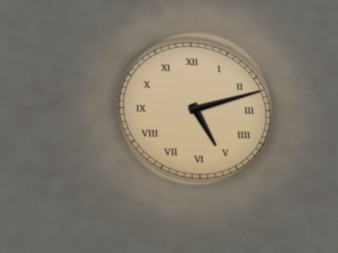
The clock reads **5:12**
